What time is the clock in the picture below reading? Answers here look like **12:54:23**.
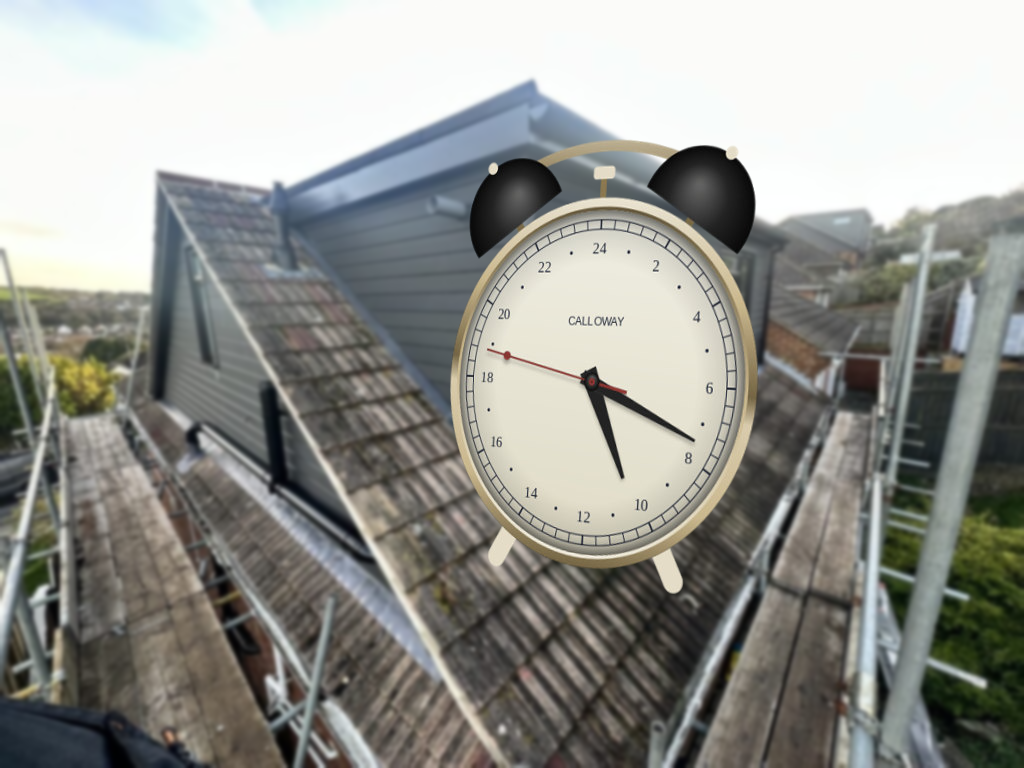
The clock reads **10:18:47**
